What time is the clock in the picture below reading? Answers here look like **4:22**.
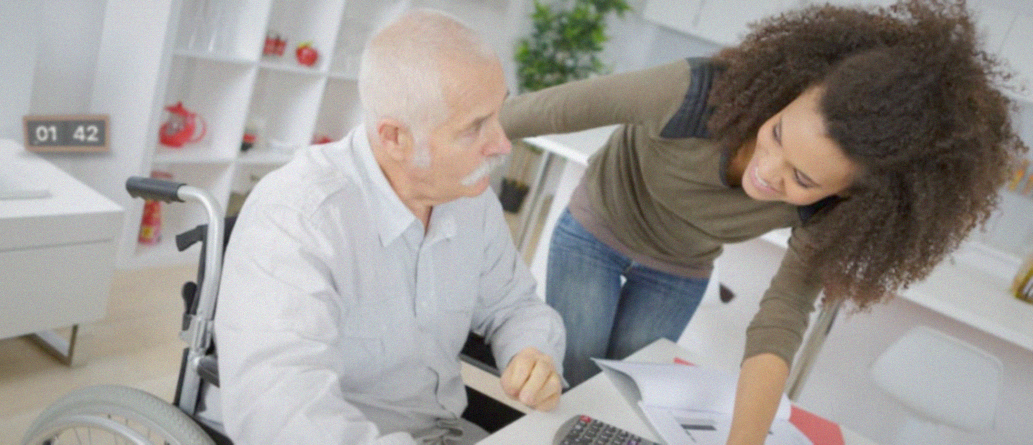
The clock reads **1:42**
